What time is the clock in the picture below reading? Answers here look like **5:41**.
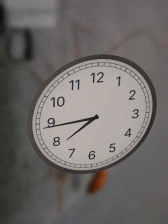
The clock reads **7:44**
